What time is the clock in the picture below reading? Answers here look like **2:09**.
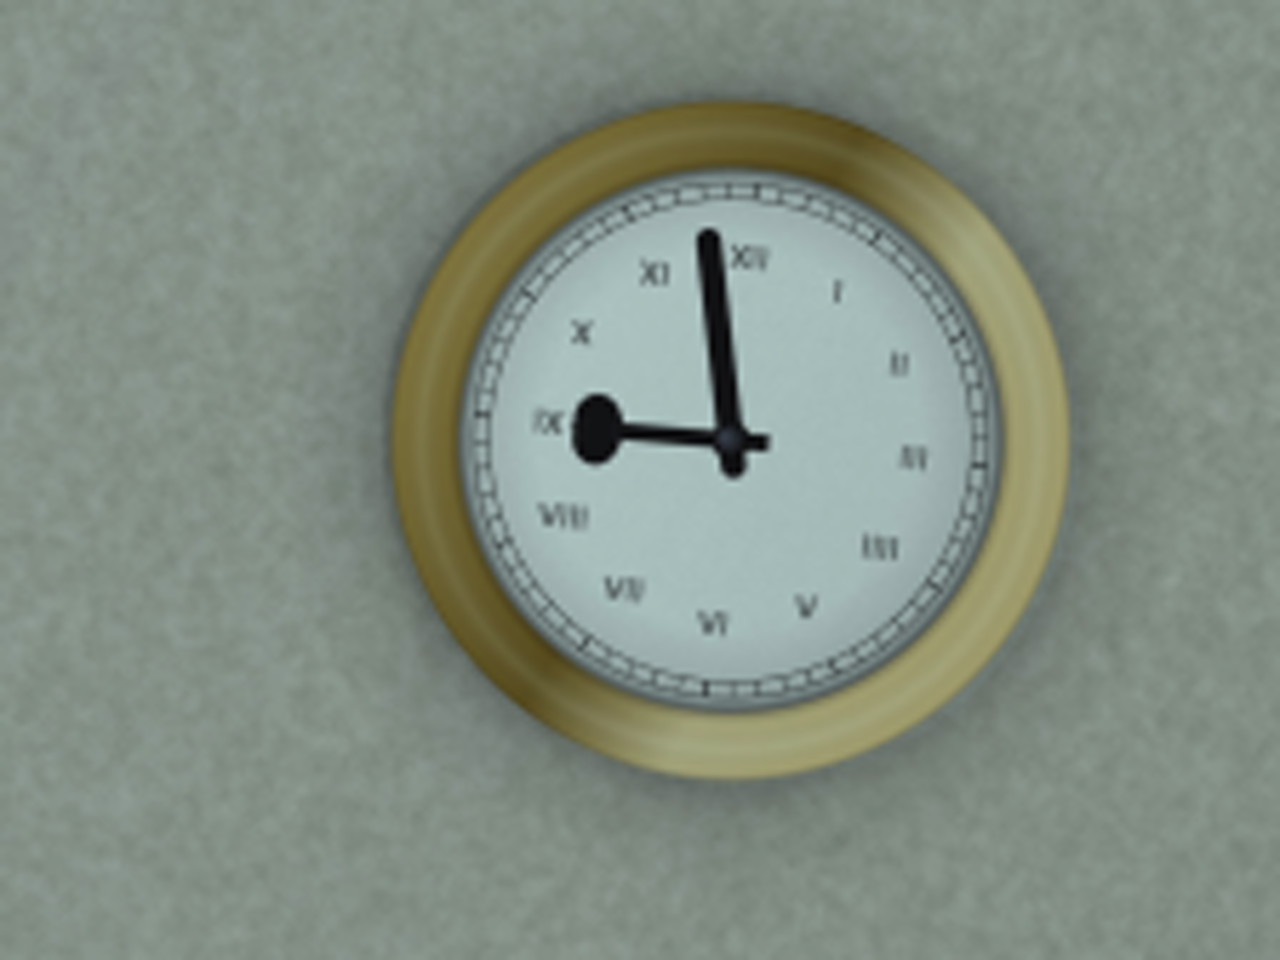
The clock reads **8:58**
